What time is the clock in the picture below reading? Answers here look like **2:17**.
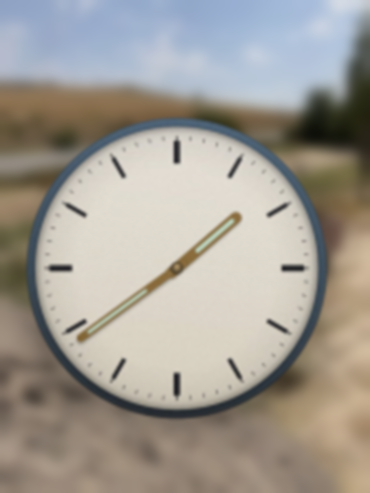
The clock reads **1:39**
